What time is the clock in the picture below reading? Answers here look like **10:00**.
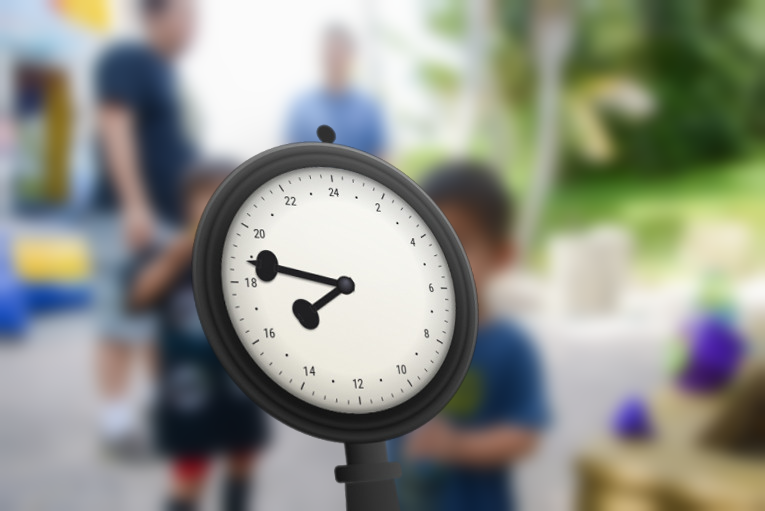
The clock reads **15:47**
